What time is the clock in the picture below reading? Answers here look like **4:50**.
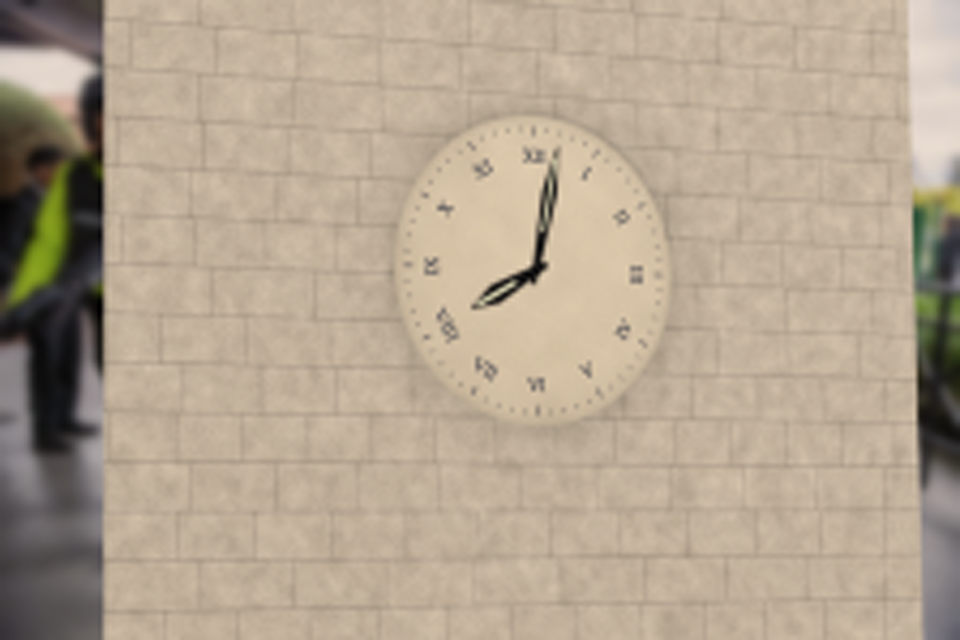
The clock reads **8:02**
